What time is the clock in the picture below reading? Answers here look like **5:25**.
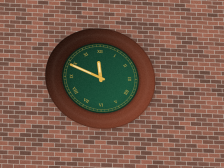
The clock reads **11:49**
